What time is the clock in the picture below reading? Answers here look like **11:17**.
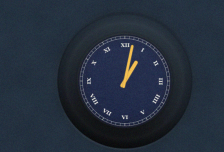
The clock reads **1:02**
